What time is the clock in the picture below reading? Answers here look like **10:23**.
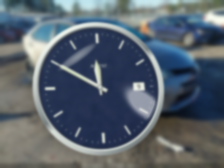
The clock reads **11:50**
